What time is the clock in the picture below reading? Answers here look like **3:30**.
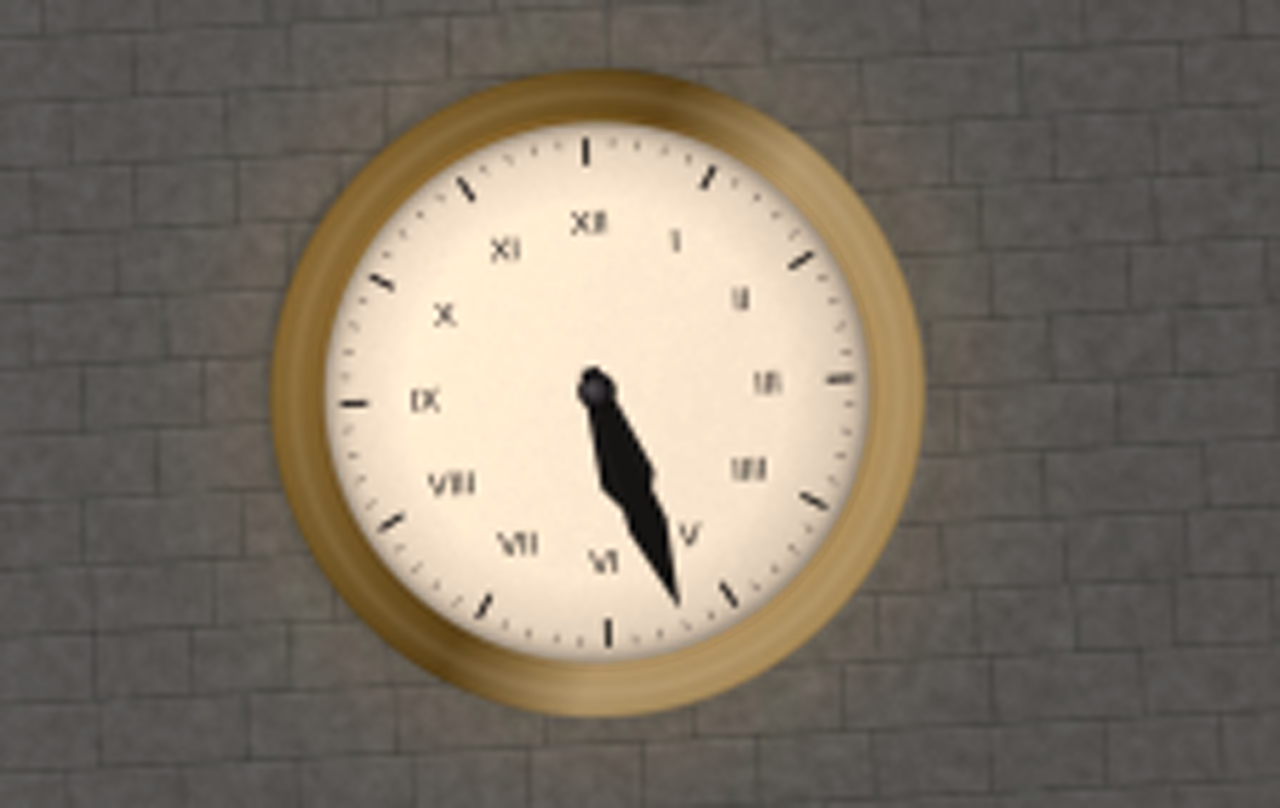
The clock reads **5:27**
